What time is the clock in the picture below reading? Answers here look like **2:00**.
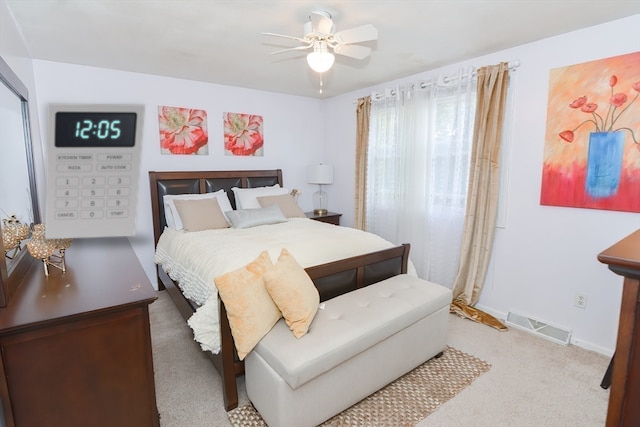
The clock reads **12:05**
